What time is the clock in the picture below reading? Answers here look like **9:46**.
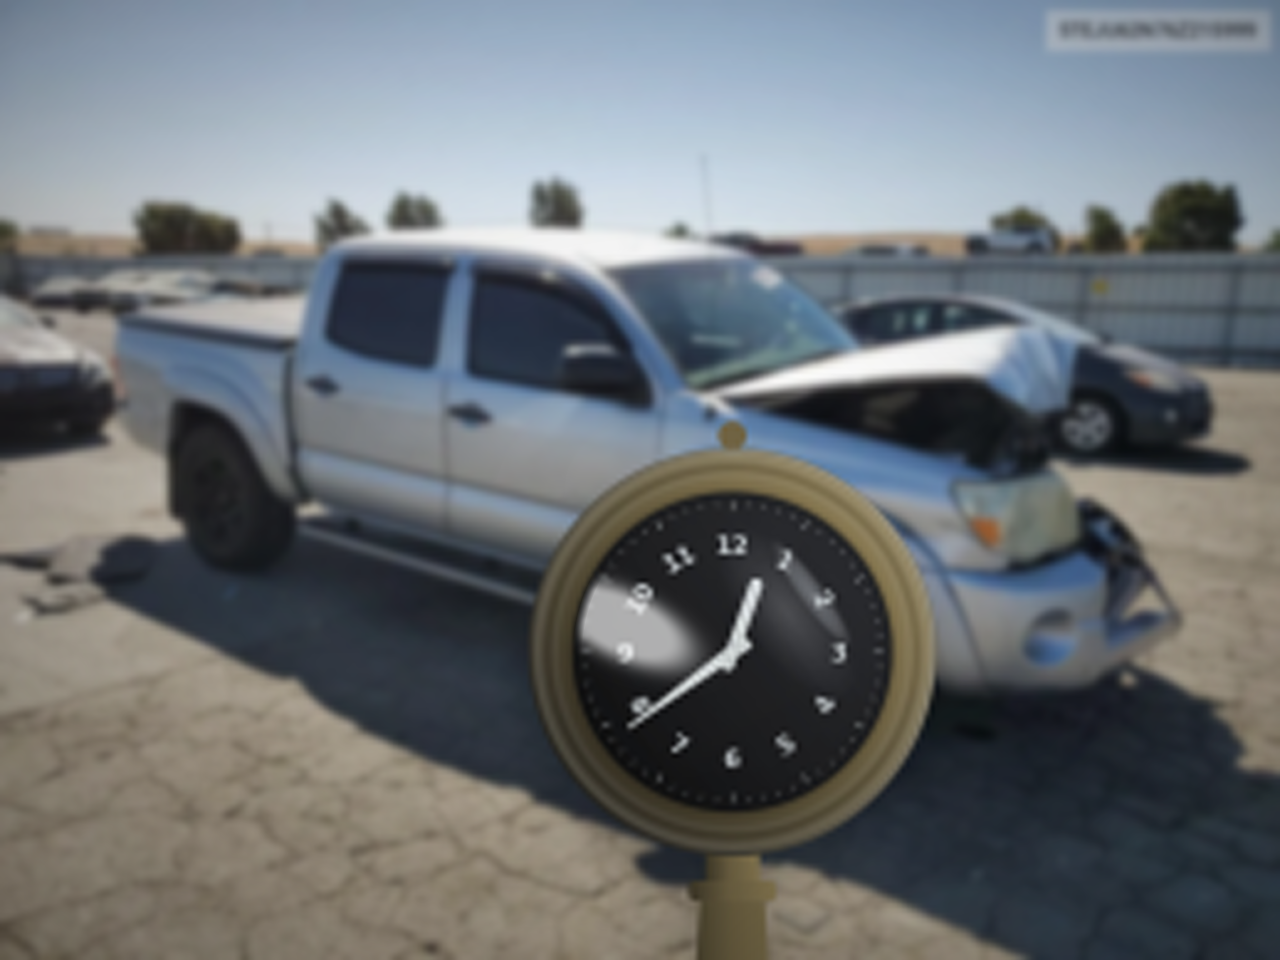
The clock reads **12:39**
